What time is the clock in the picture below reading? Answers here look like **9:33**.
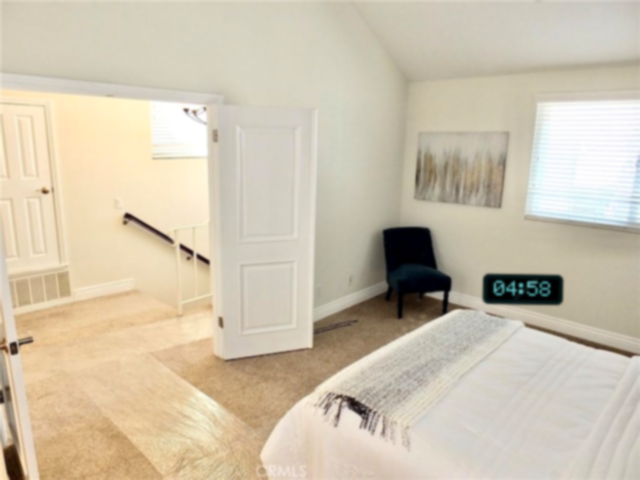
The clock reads **4:58**
